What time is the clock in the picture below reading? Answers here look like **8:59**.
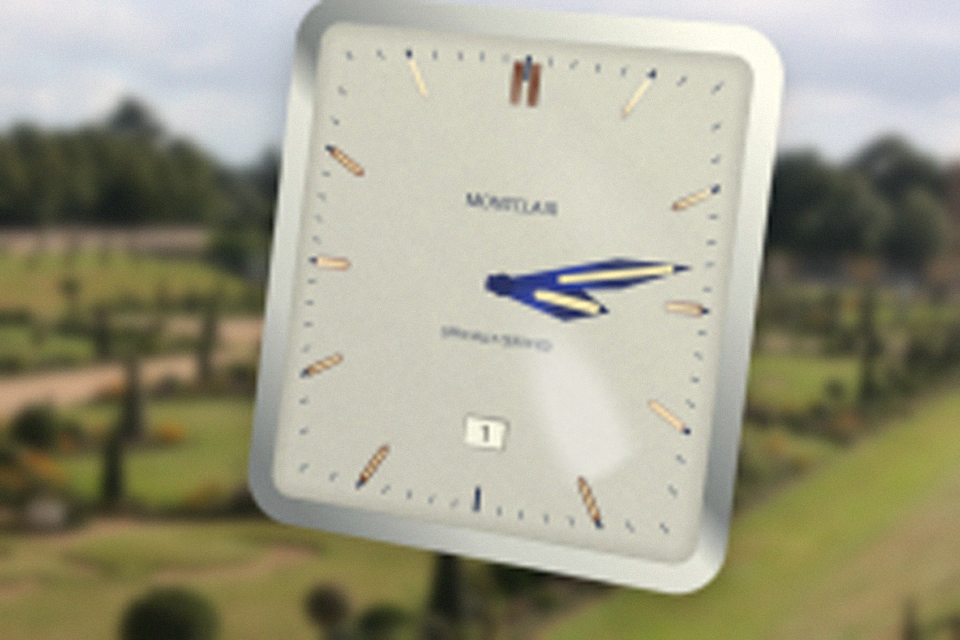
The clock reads **3:13**
